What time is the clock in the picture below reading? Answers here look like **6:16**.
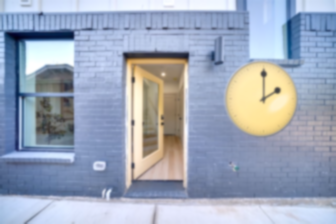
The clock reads **2:00**
